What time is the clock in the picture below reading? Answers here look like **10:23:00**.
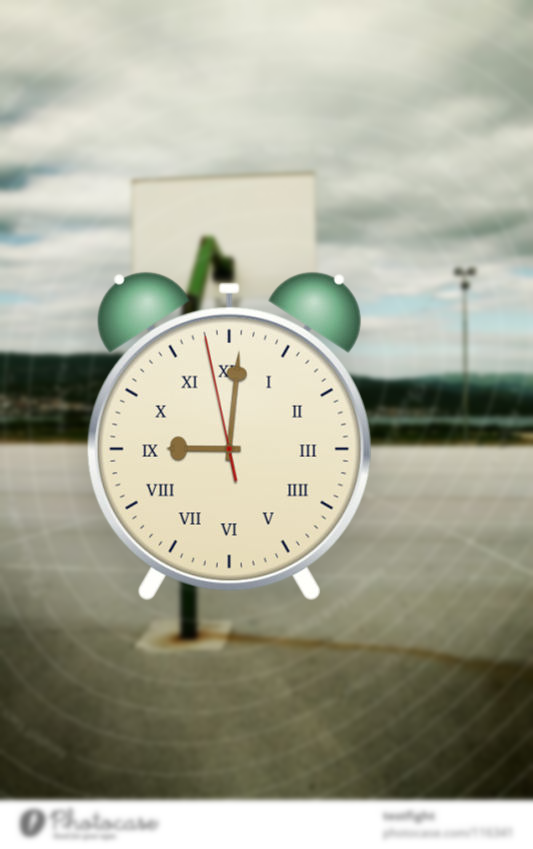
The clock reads **9:00:58**
